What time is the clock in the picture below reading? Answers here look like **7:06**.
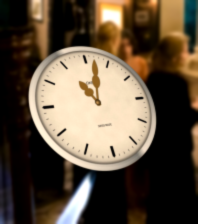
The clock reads **11:02**
